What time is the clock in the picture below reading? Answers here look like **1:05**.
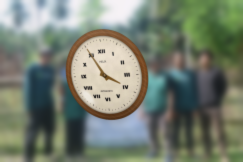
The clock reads **3:55**
